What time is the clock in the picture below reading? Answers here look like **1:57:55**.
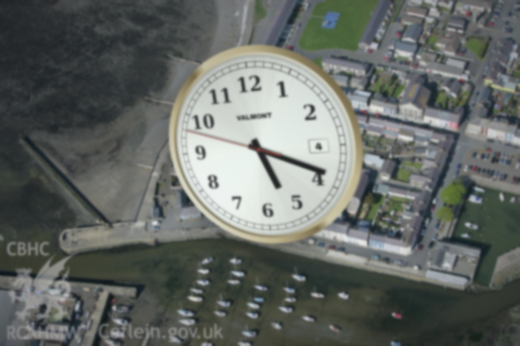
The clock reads **5:18:48**
